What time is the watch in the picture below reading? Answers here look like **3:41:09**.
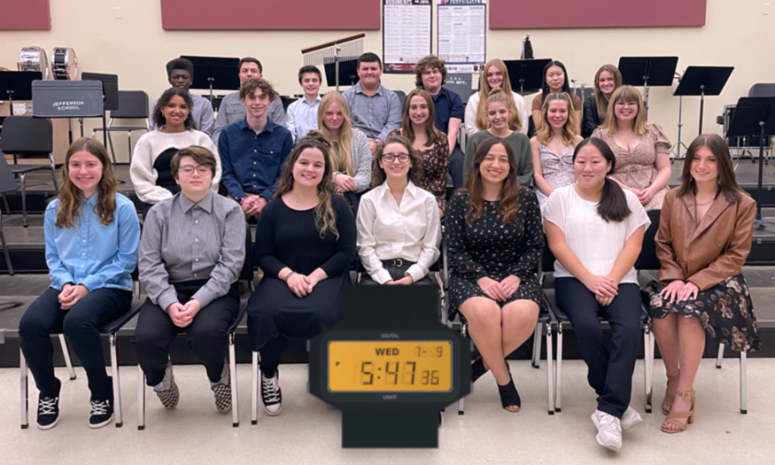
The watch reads **5:47:36**
